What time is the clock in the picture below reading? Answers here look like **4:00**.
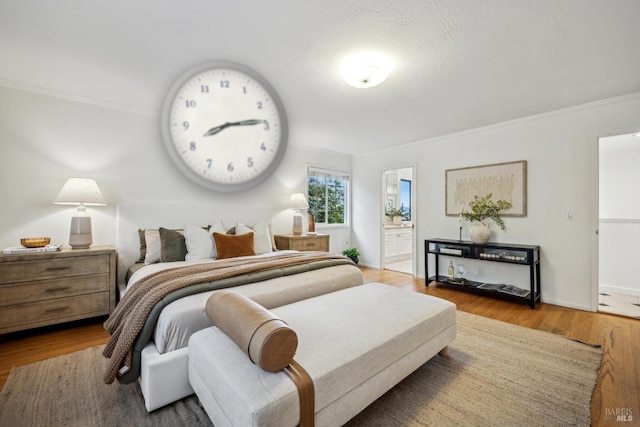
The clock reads **8:14**
